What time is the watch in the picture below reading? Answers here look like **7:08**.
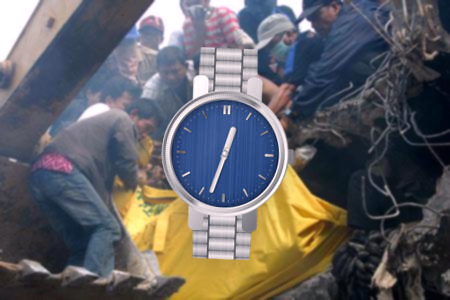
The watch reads **12:33**
